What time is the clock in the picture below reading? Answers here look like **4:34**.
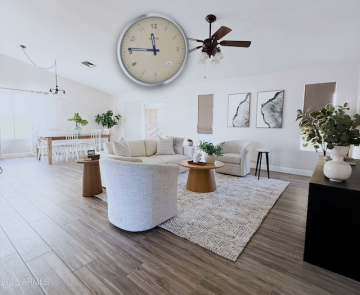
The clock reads **11:46**
